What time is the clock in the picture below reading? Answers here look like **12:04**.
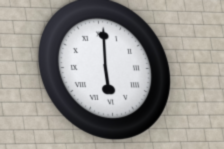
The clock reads **6:01**
